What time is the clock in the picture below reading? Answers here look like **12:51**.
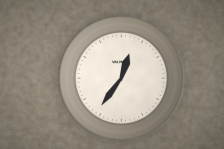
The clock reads **12:36**
